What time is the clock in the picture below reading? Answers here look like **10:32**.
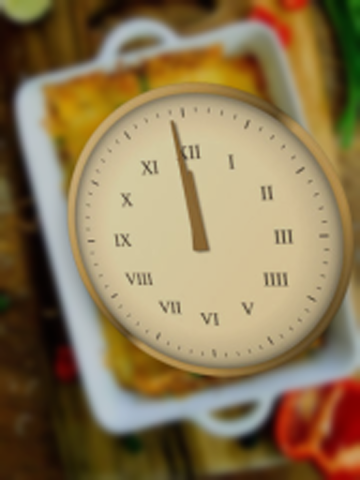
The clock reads **11:59**
